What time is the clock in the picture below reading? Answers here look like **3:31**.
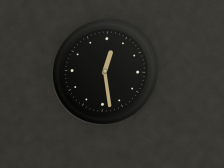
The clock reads **12:28**
